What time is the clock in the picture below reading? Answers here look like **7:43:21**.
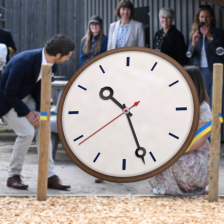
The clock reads **10:26:39**
